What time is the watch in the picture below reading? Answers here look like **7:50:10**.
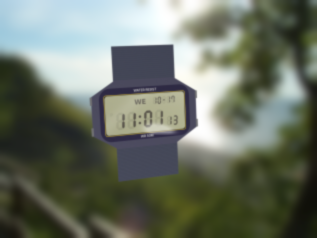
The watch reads **11:01:13**
